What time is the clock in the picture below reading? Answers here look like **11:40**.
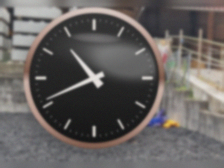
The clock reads **10:41**
